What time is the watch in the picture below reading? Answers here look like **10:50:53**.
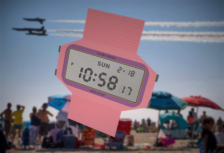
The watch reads **10:58:17**
